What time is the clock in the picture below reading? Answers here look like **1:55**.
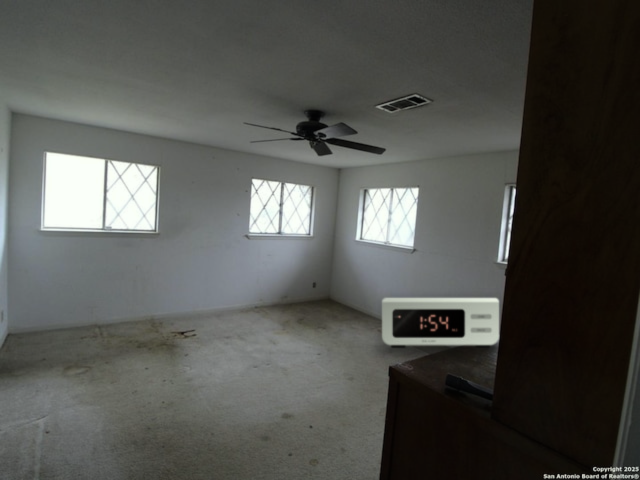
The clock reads **1:54**
